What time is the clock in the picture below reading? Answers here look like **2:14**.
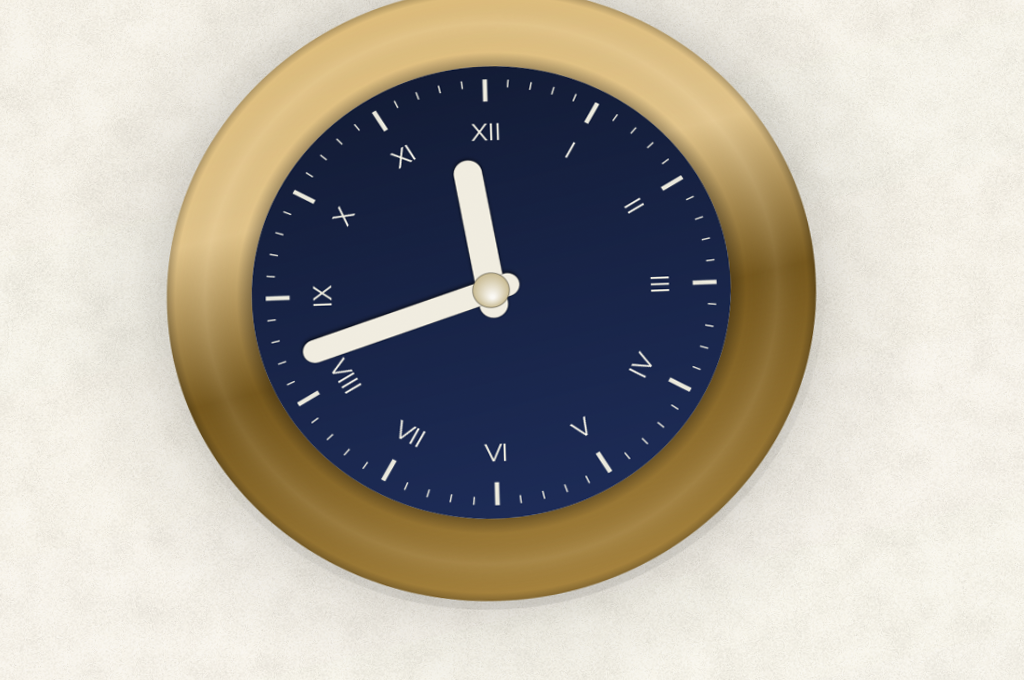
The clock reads **11:42**
